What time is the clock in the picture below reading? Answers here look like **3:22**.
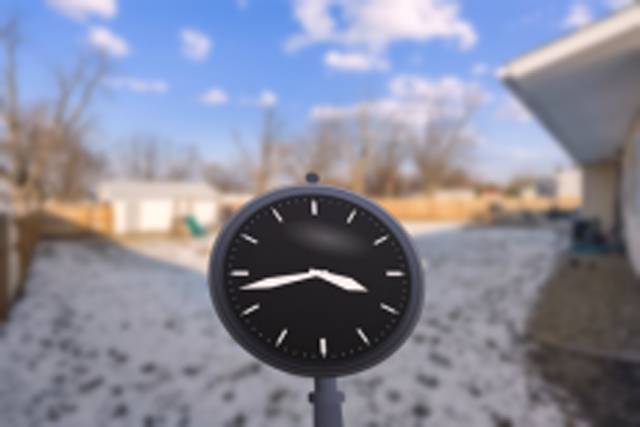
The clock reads **3:43**
